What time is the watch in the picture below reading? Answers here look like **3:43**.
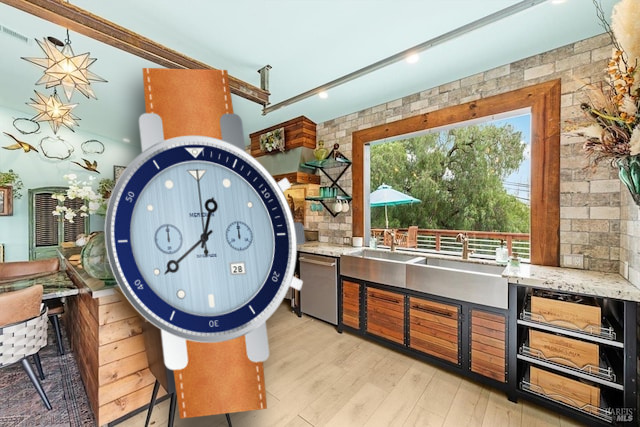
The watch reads **12:39**
